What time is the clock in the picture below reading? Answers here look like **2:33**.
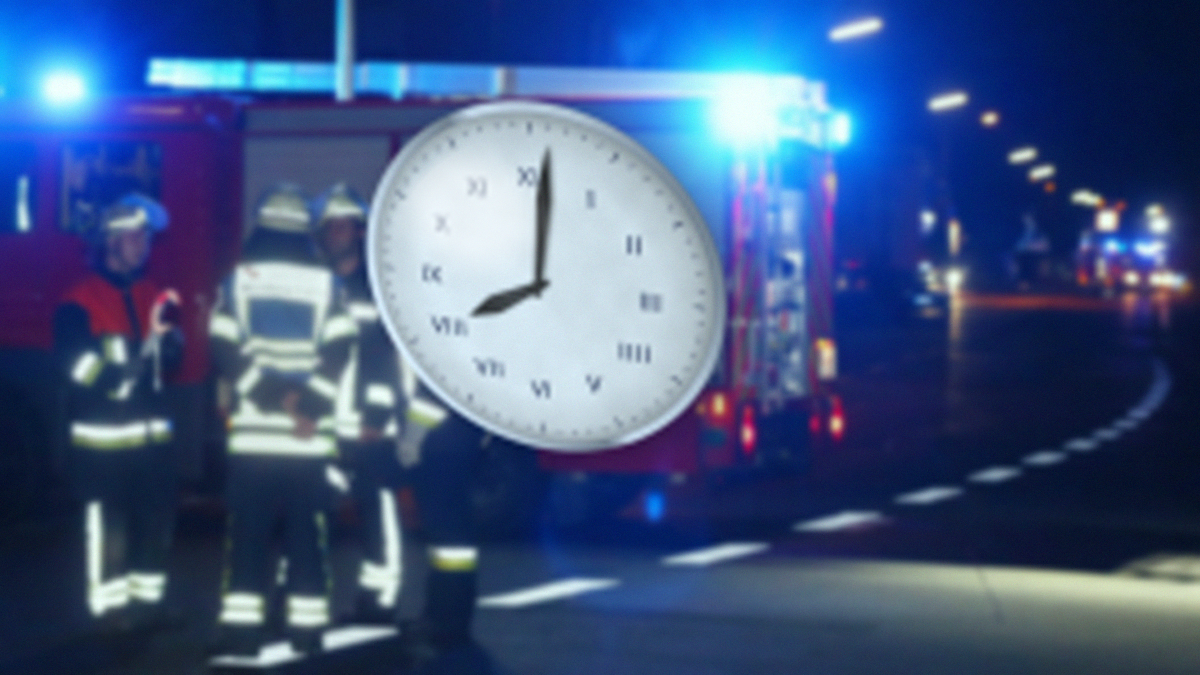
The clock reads **8:01**
